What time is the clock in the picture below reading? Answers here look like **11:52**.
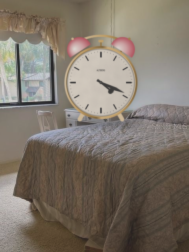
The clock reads **4:19**
